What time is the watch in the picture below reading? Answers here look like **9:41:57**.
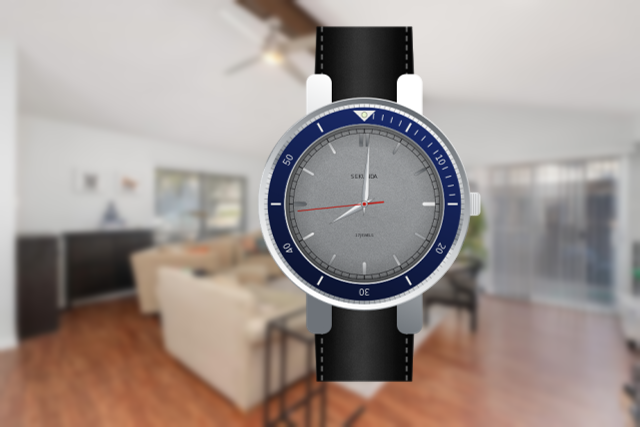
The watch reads **8:00:44**
